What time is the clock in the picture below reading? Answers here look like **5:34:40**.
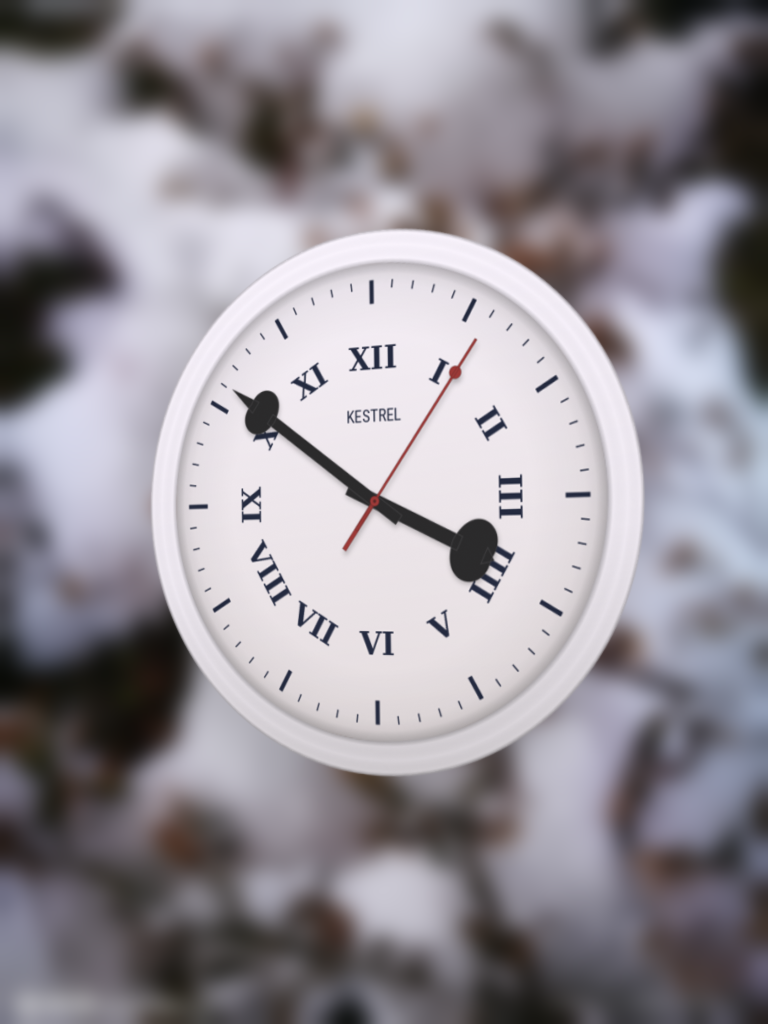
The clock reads **3:51:06**
